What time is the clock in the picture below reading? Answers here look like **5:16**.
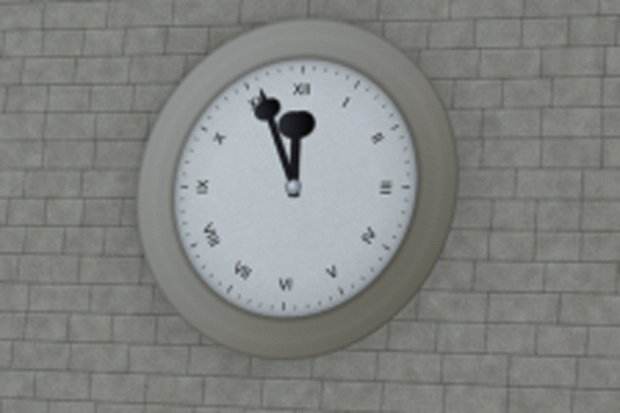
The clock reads **11:56**
